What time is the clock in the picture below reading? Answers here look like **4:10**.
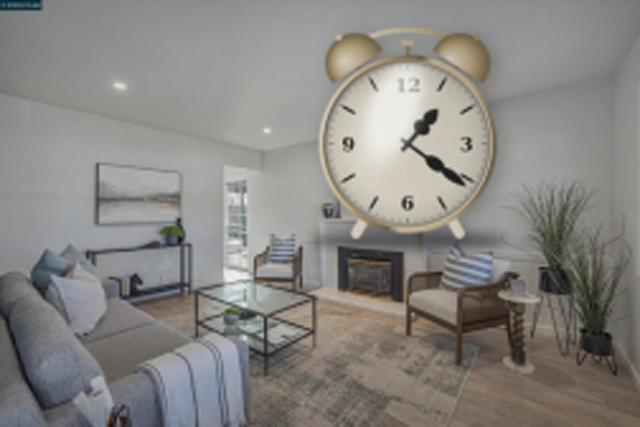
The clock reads **1:21**
